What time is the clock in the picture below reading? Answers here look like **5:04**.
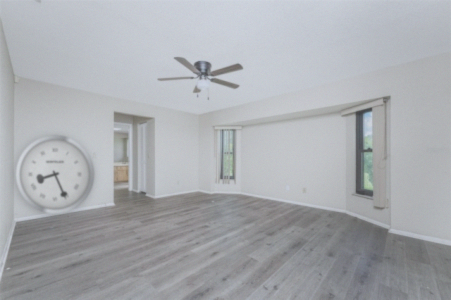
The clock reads **8:26**
